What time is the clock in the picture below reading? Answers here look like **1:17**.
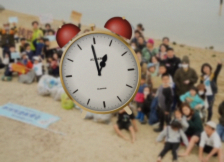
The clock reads **12:59**
